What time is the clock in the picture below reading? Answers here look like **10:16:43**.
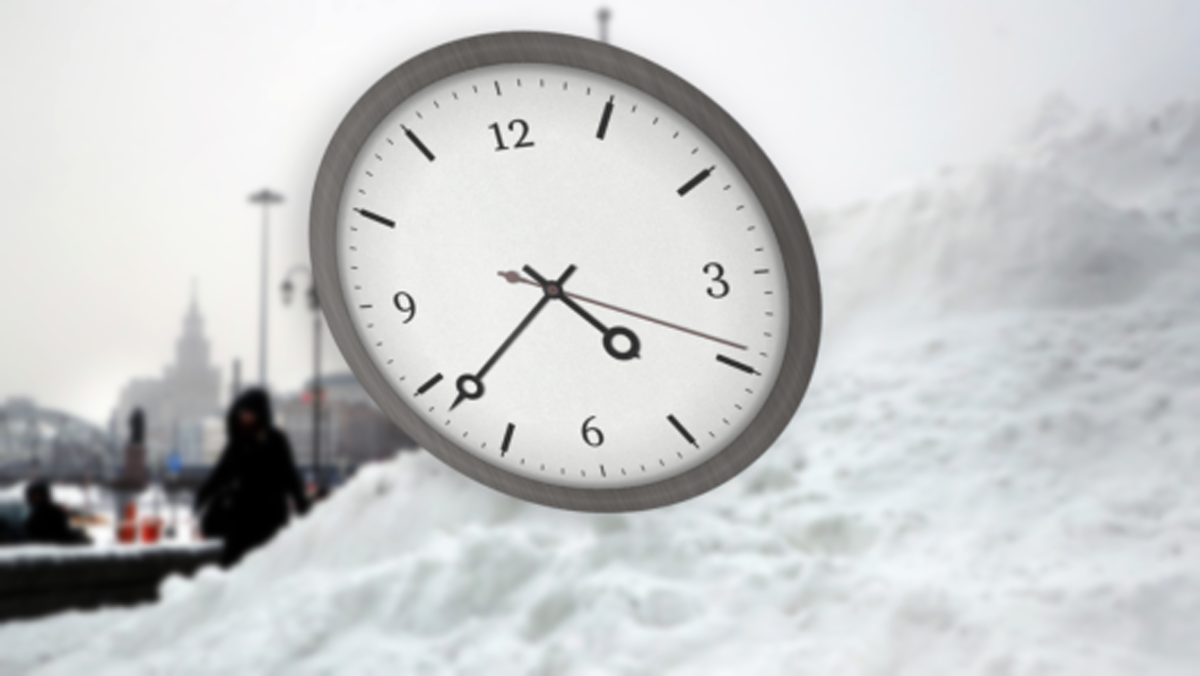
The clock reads **4:38:19**
